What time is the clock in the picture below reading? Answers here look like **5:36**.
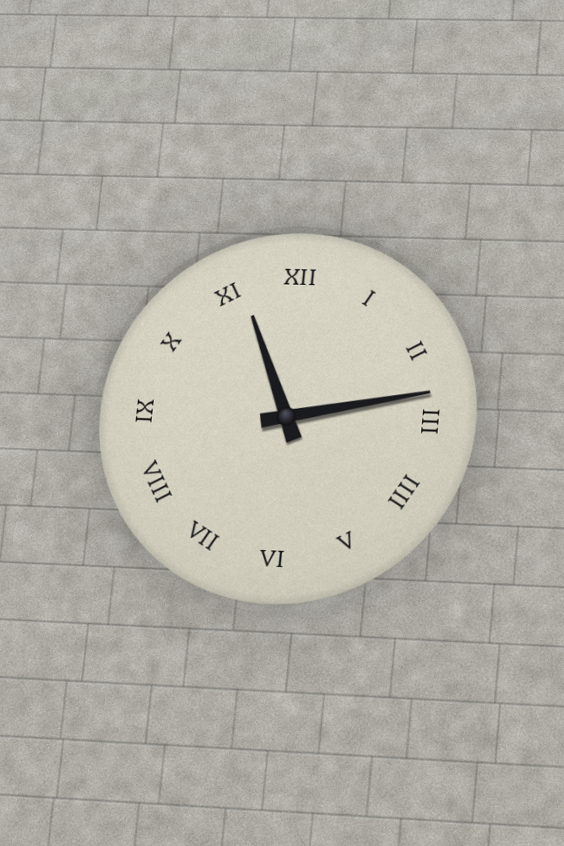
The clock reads **11:13**
